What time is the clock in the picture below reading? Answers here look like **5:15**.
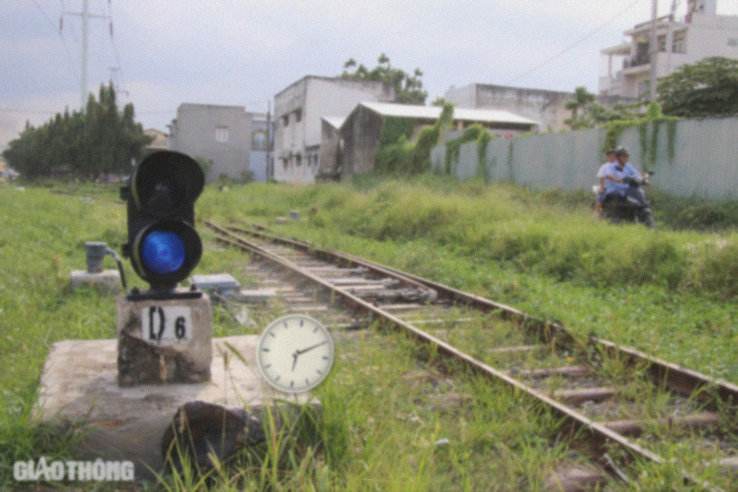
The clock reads **6:10**
